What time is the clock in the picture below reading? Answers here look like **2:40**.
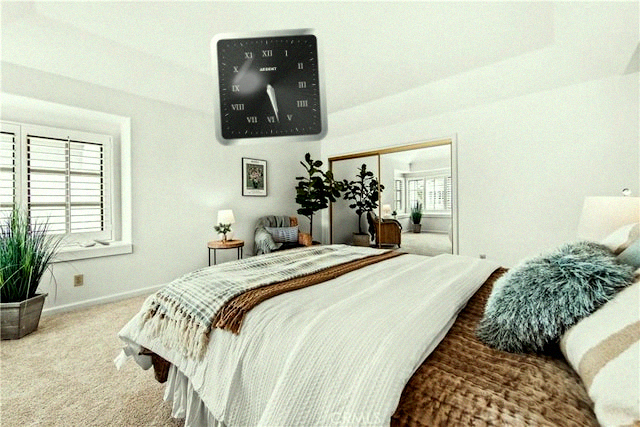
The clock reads **5:28**
